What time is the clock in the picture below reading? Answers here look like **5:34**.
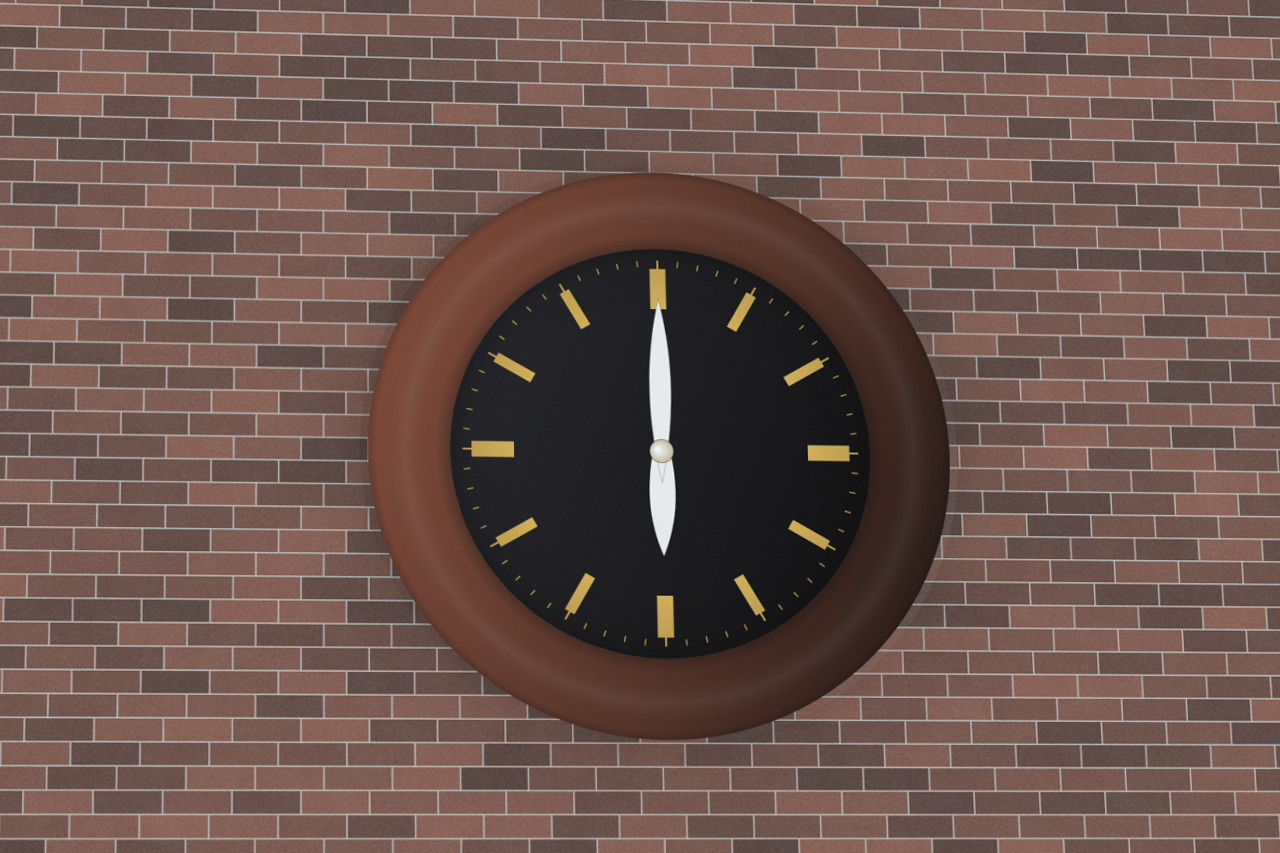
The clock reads **6:00**
